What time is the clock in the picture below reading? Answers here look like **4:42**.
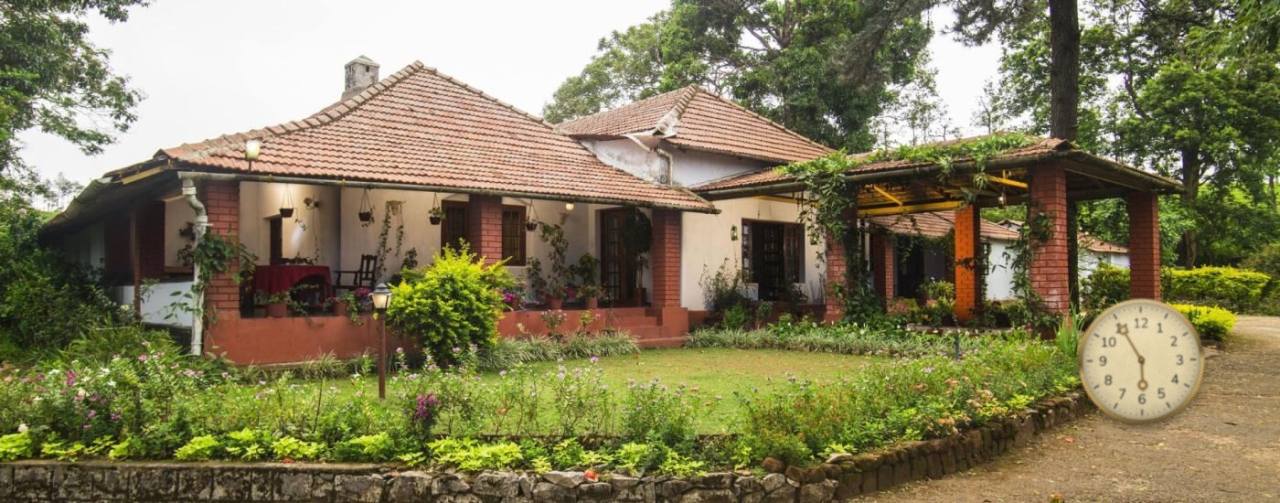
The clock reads **5:55**
